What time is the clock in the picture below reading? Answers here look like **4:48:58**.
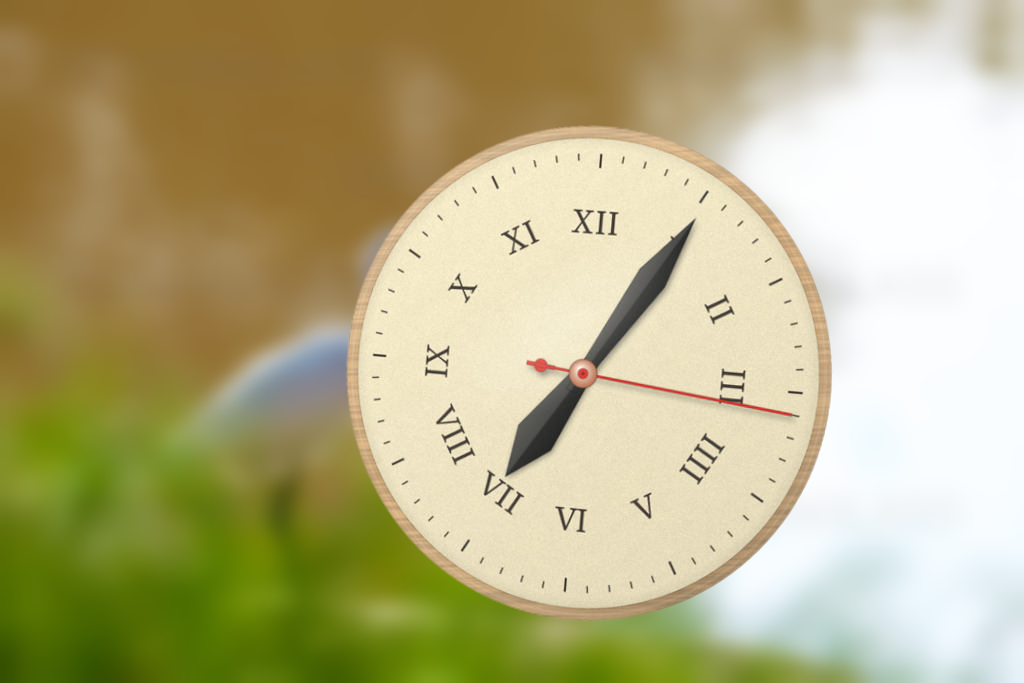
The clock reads **7:05:16**
